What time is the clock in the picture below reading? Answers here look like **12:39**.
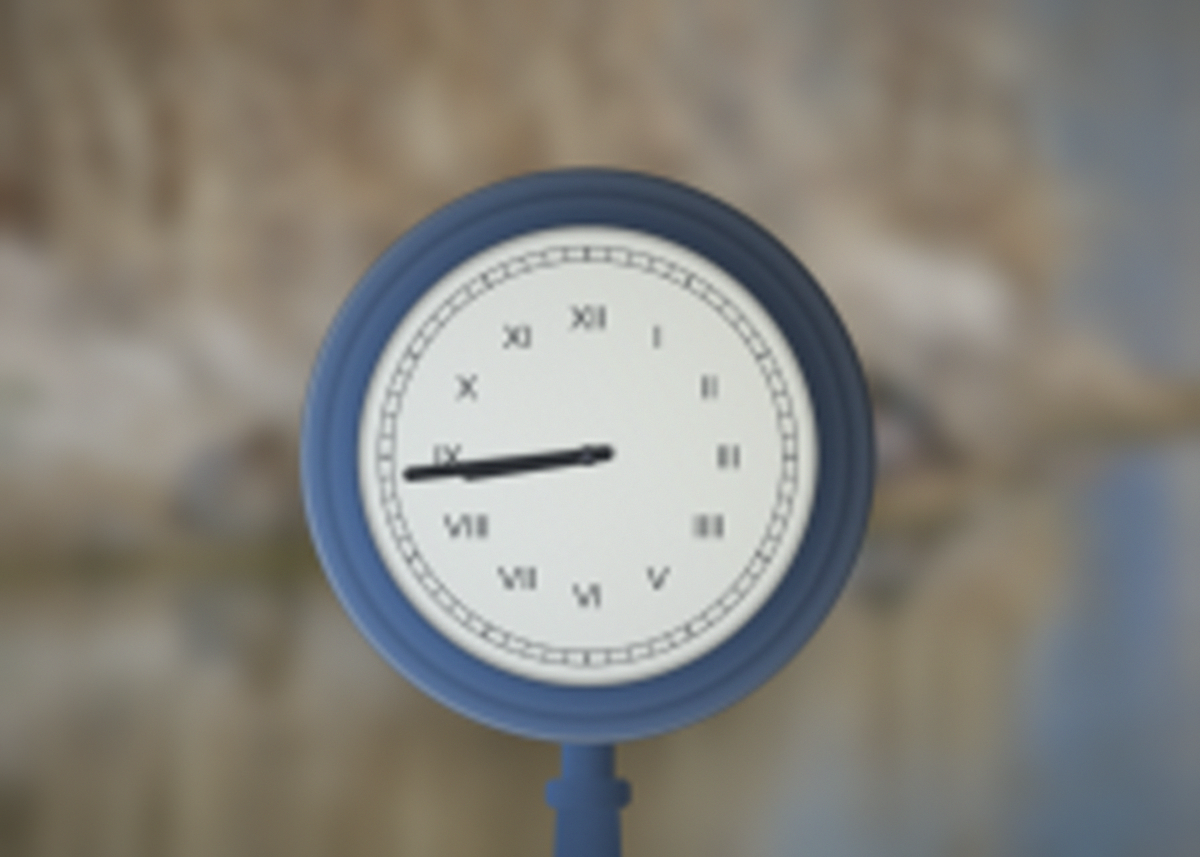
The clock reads **8:44**
